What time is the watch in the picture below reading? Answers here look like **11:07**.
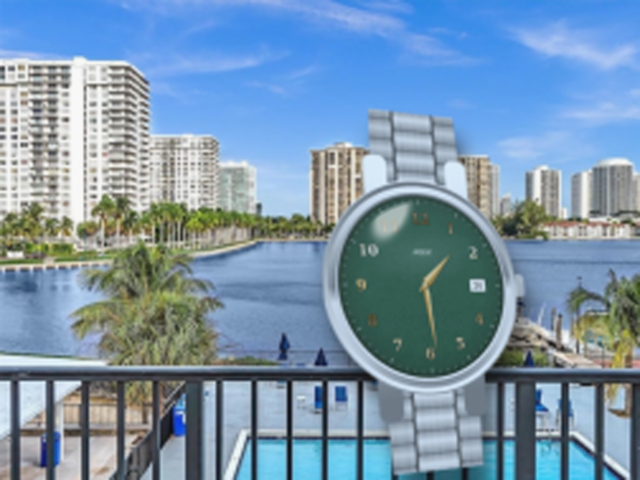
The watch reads **1:29**
